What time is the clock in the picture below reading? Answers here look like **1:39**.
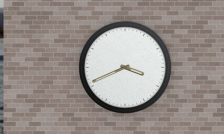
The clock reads **3:41**
